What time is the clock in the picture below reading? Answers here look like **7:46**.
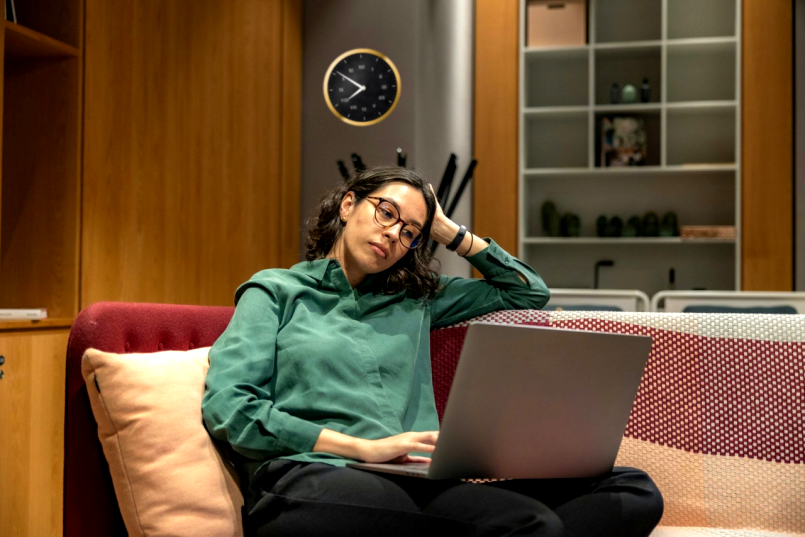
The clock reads **7:51**
